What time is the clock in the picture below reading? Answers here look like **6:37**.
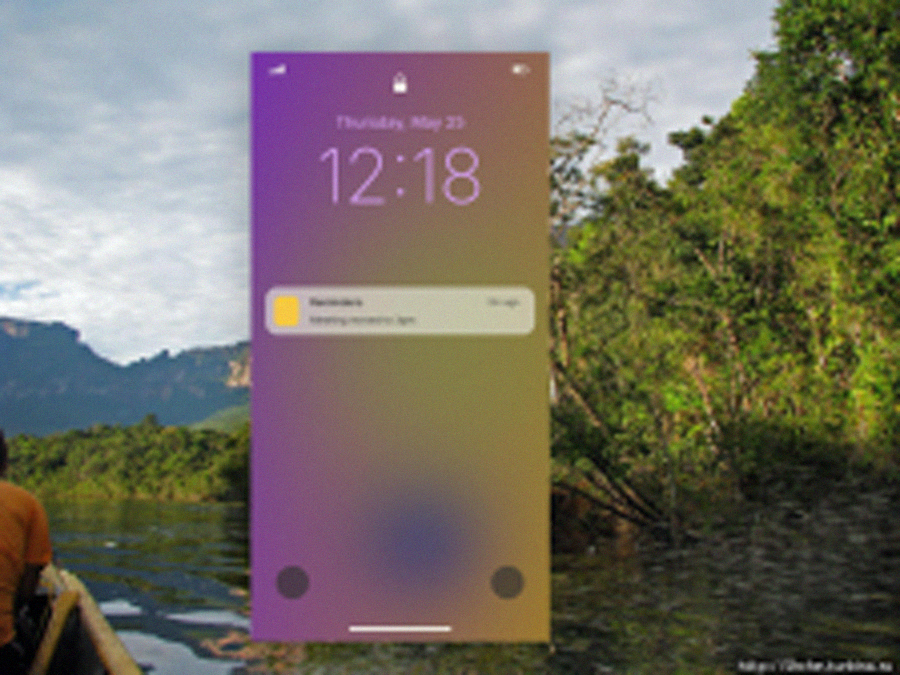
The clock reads **12:18**
